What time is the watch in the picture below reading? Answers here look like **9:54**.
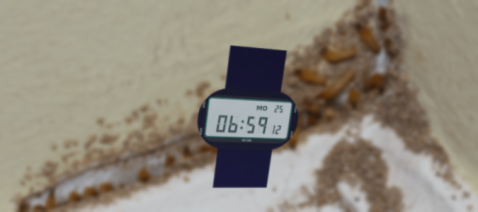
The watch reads **6:59**
